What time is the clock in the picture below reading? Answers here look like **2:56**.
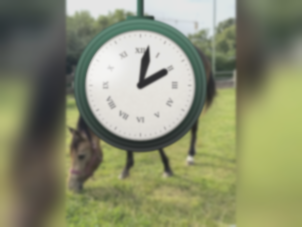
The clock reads **2:02**
